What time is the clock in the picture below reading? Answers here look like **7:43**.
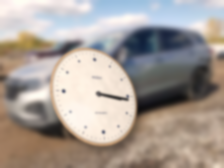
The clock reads **3:16**
